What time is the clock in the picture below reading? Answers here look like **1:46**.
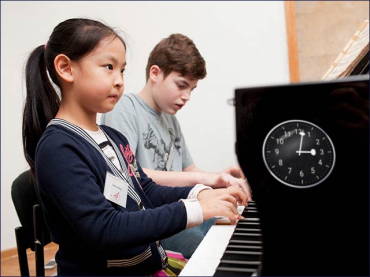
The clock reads **3:02**
